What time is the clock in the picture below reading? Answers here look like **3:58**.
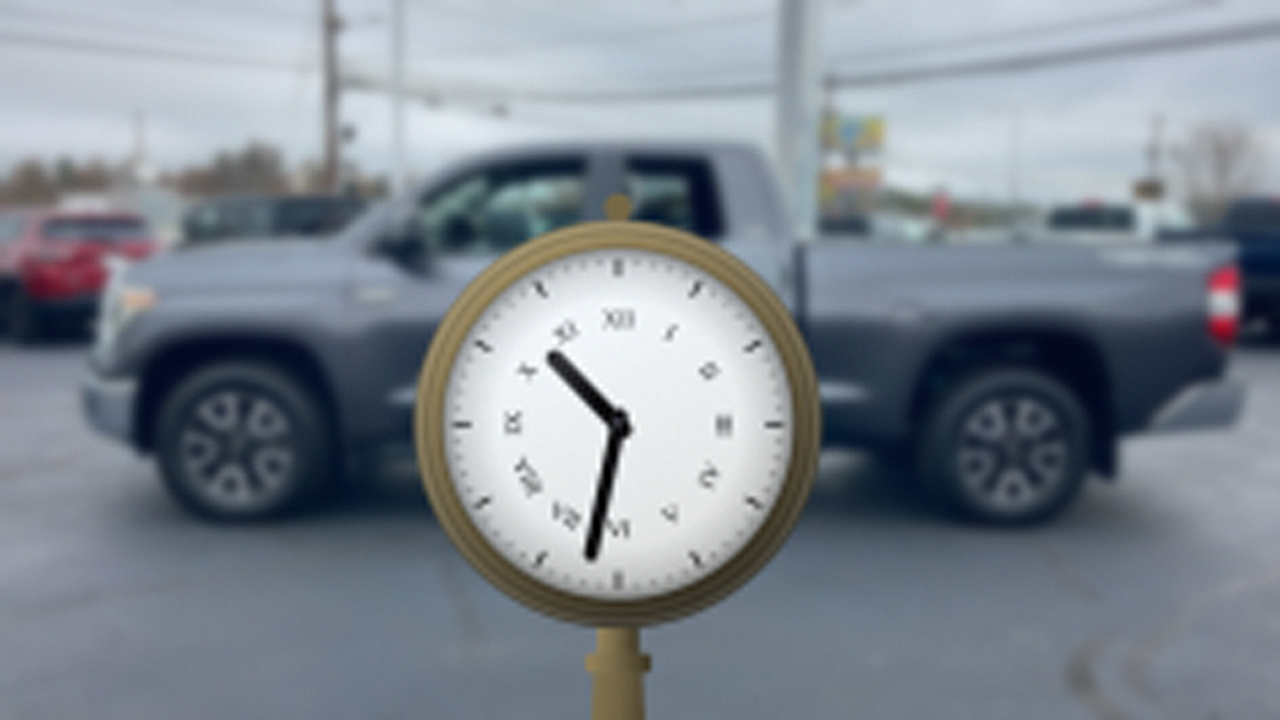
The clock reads **10:32**
